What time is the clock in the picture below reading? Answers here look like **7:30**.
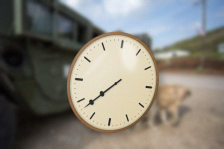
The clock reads **7:38**
